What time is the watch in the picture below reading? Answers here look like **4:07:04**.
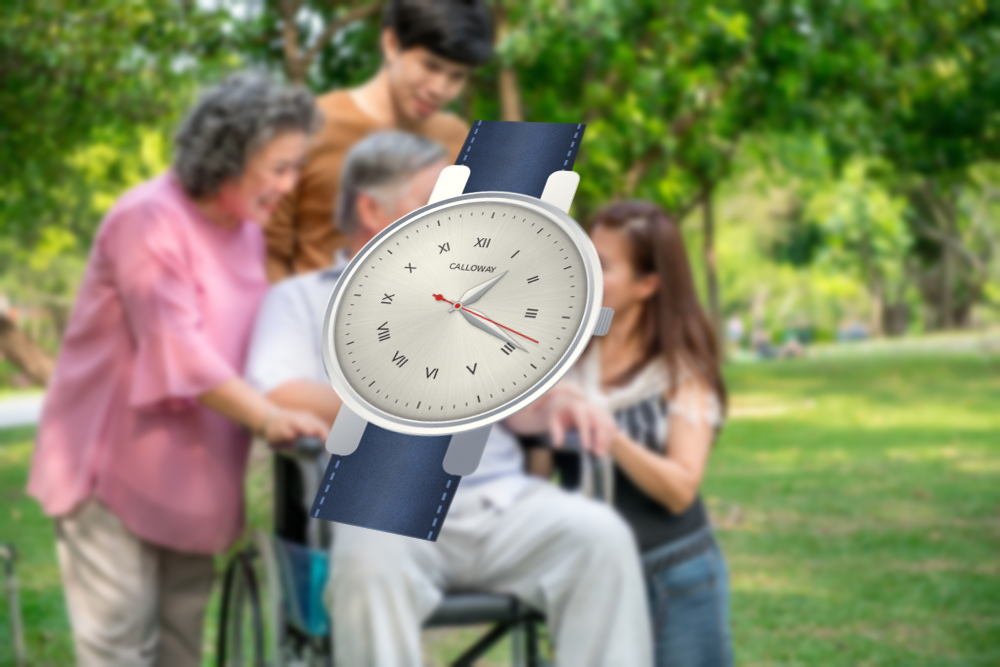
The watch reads **1:19:18**
